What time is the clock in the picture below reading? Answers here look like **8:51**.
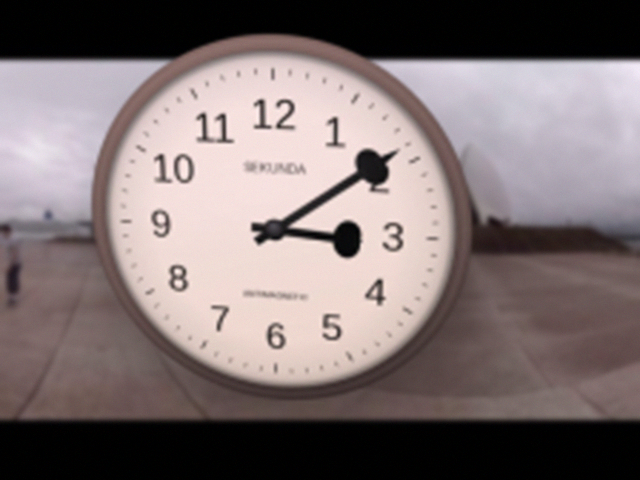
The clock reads **3:09**
